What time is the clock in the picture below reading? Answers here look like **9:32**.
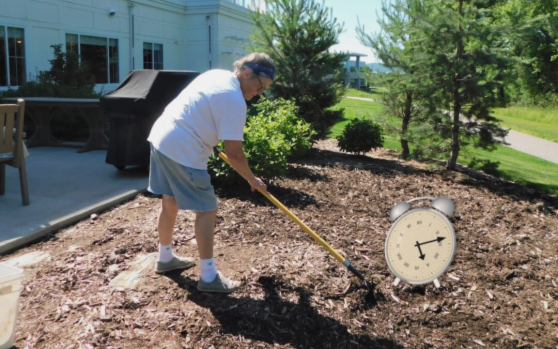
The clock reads **5:13**
